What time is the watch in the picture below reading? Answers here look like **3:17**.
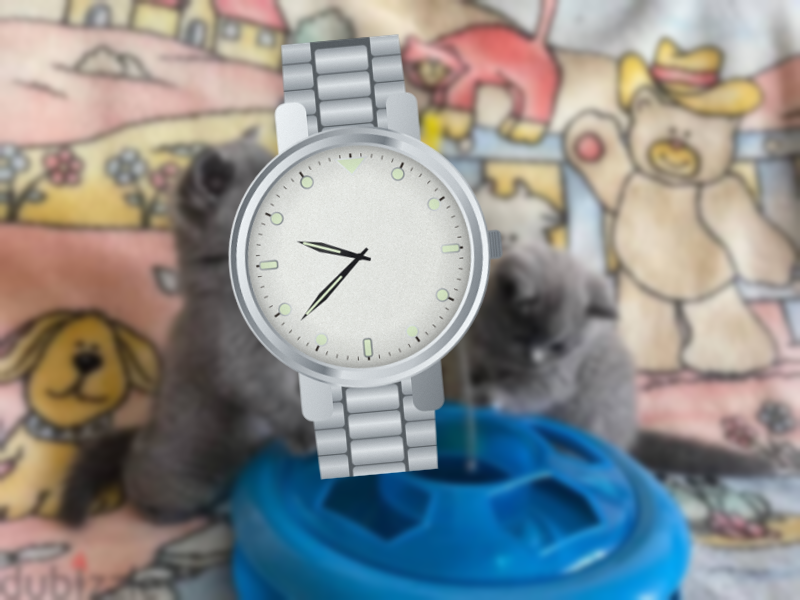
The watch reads **9:38**
